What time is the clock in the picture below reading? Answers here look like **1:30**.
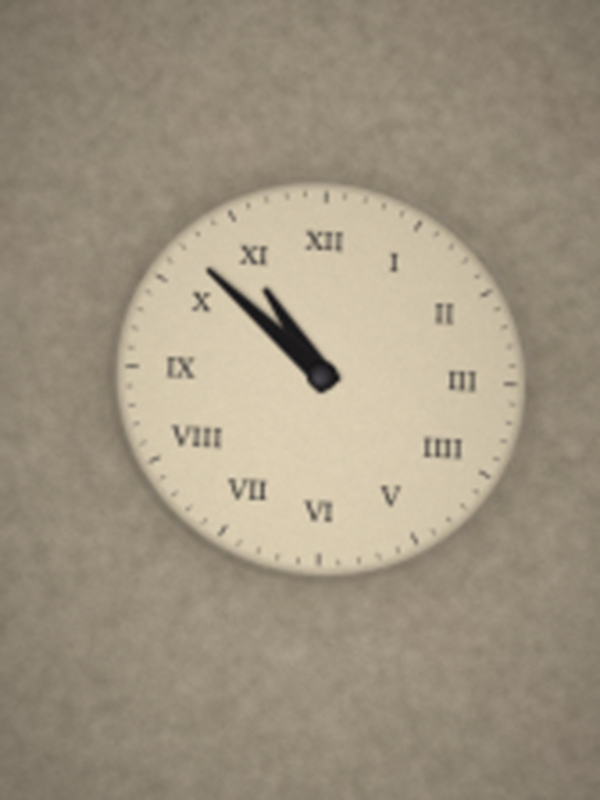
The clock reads **10:52**
